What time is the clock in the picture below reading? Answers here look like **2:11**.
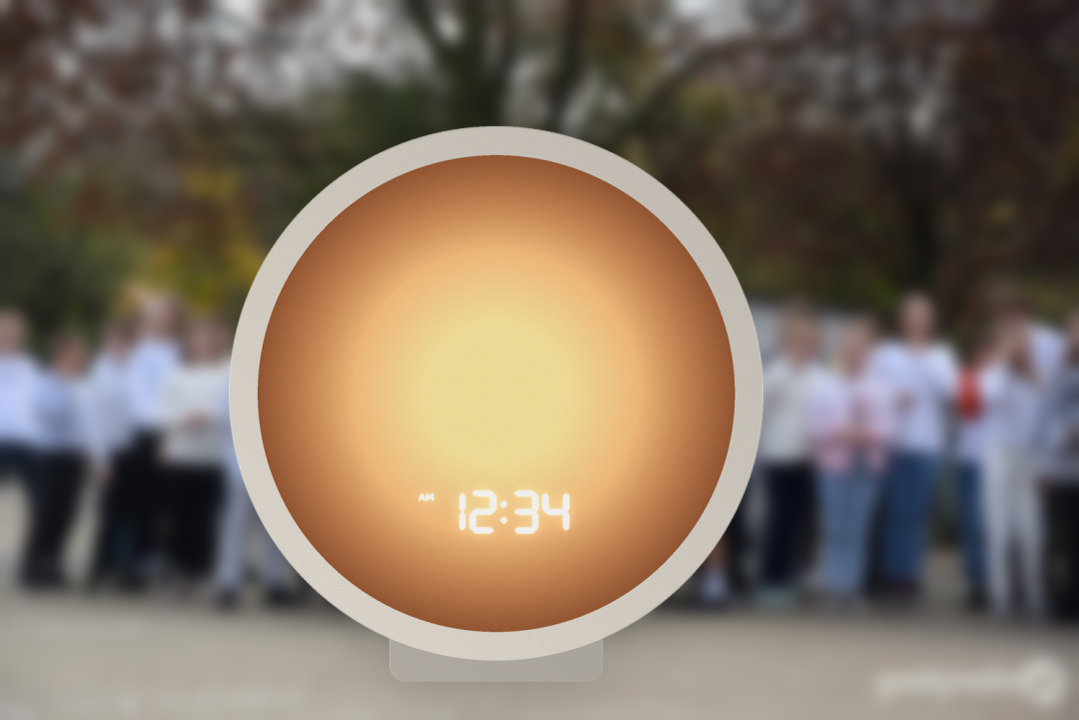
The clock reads **12:34**
